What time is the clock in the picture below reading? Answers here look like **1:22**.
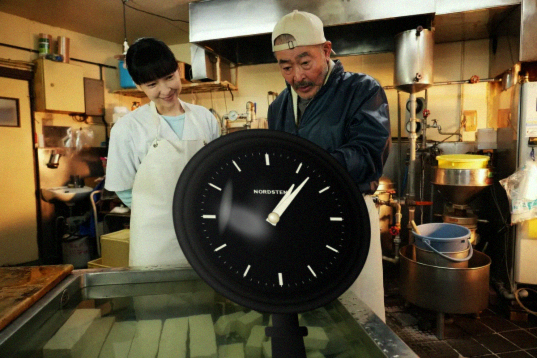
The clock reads **1:07**
